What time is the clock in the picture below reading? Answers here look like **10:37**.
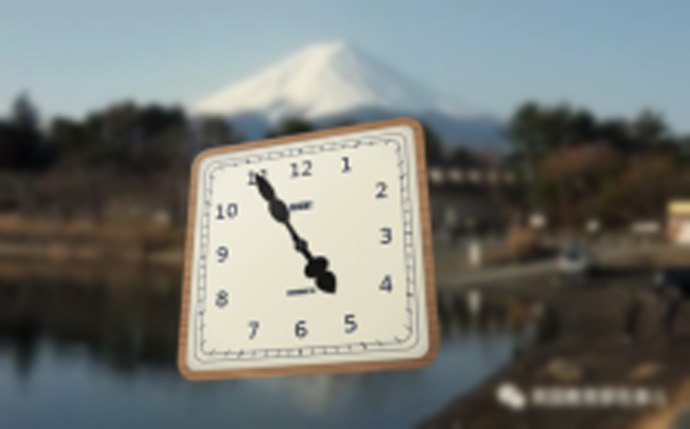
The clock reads **4:55**
